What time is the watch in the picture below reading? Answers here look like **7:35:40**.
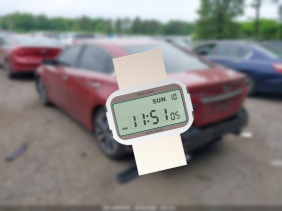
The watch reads **11:51:05**
